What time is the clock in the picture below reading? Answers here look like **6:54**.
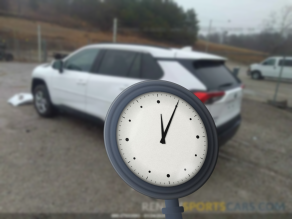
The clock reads **12:05**
